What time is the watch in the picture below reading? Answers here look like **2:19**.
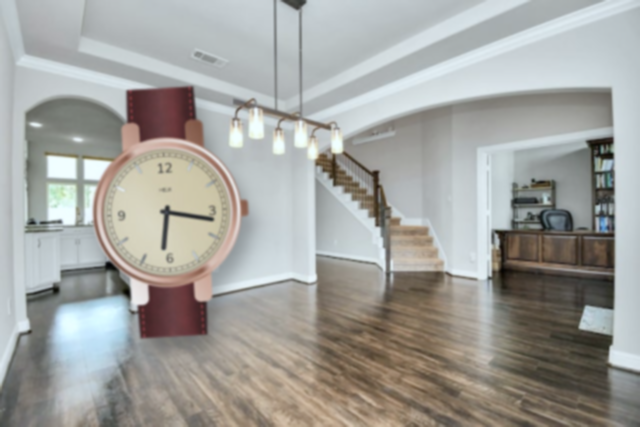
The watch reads **6:17**
